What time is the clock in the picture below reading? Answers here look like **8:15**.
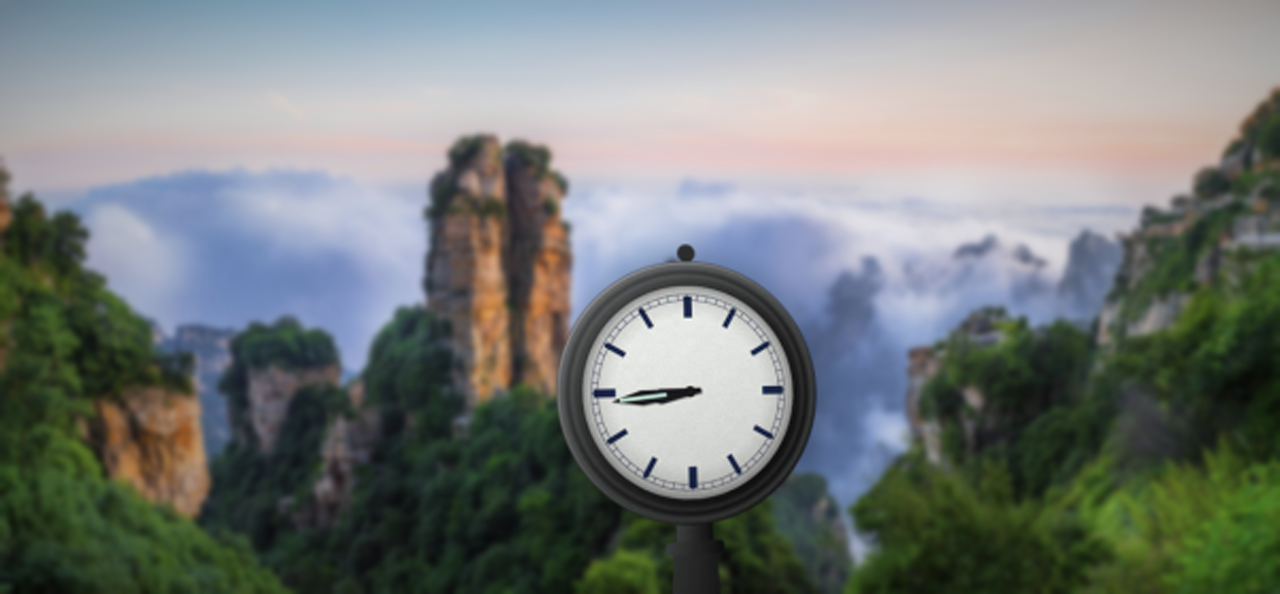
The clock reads **8:44**
